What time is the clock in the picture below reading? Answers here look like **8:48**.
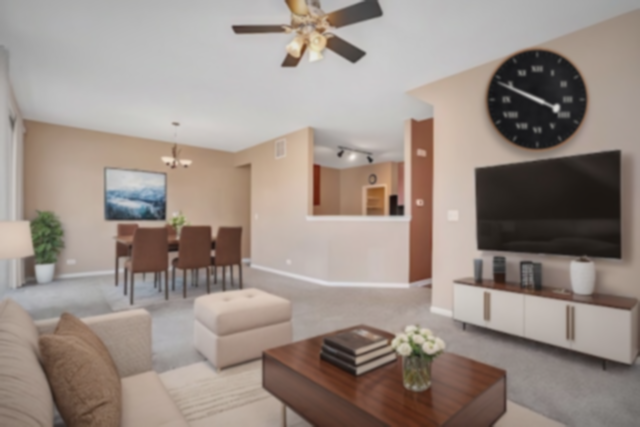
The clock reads **3:49**
